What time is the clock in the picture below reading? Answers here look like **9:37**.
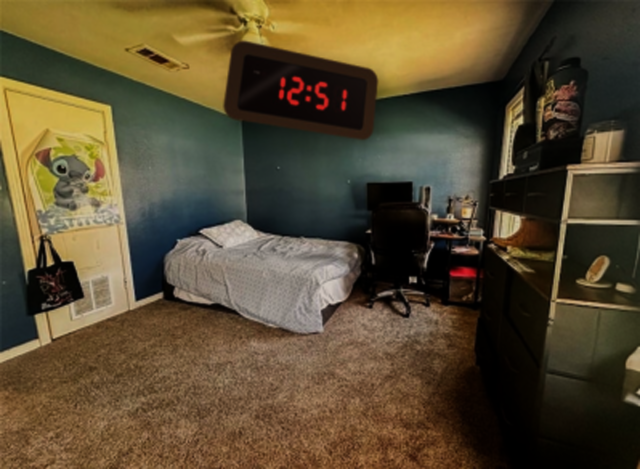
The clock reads **12:51**
